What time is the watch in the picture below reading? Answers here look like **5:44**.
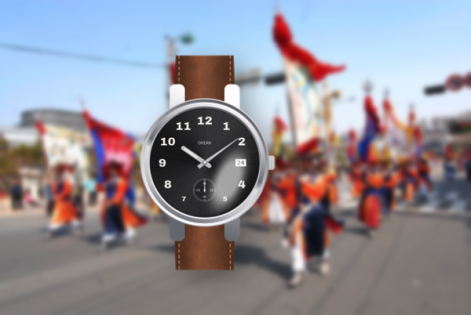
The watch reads **10:09**
